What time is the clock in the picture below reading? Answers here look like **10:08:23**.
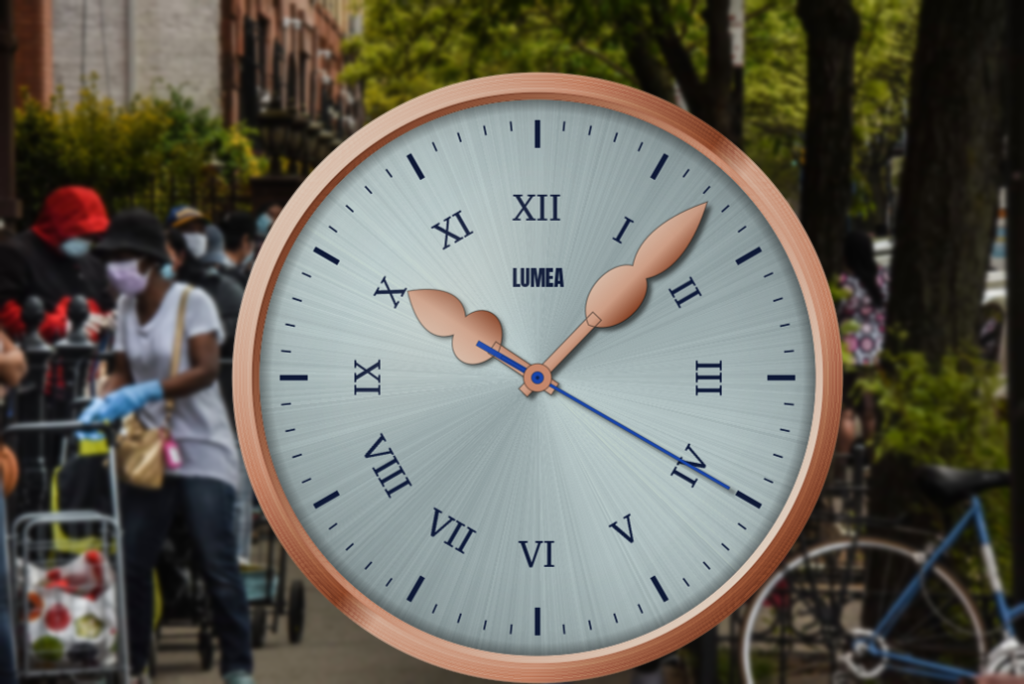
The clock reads **10:07:20**
